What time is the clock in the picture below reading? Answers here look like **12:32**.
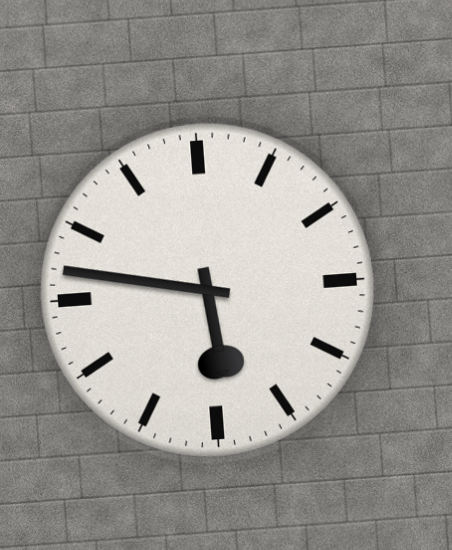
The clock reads **5:47**
